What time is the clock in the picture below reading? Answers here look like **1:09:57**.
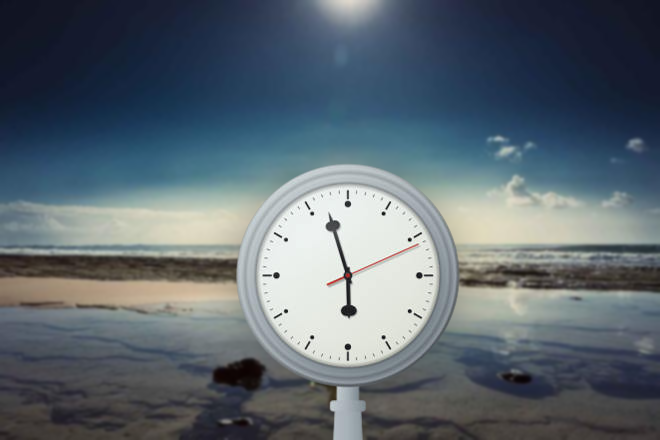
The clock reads **5:57:11**
